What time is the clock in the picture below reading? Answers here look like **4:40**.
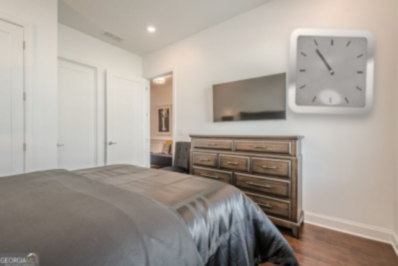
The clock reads **10:54**
